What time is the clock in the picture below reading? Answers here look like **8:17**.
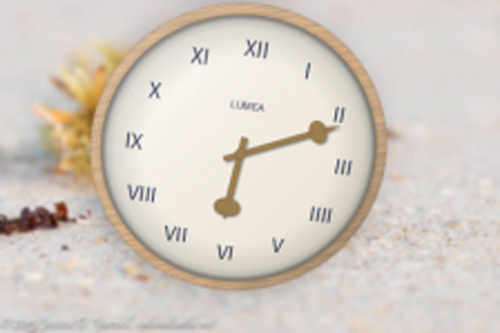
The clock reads **6:11**
